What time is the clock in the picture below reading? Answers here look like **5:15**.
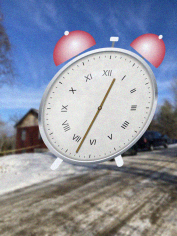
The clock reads **12:33**
